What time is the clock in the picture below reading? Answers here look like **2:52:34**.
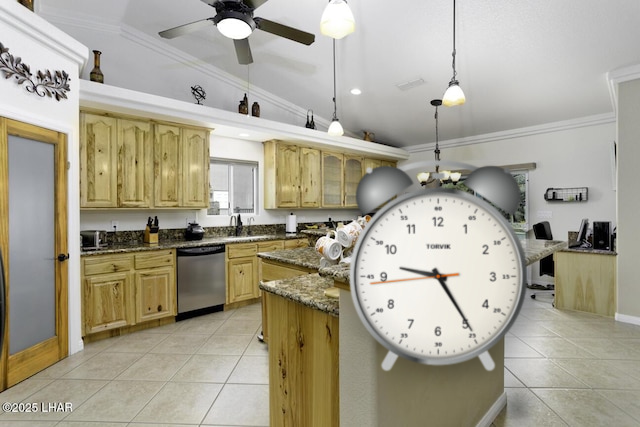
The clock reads **9:24:44**
